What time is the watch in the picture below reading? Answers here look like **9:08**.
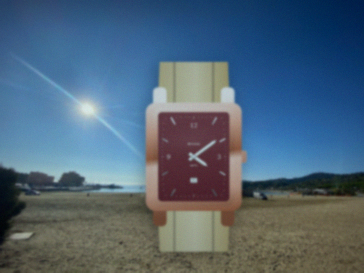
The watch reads **4:09**
